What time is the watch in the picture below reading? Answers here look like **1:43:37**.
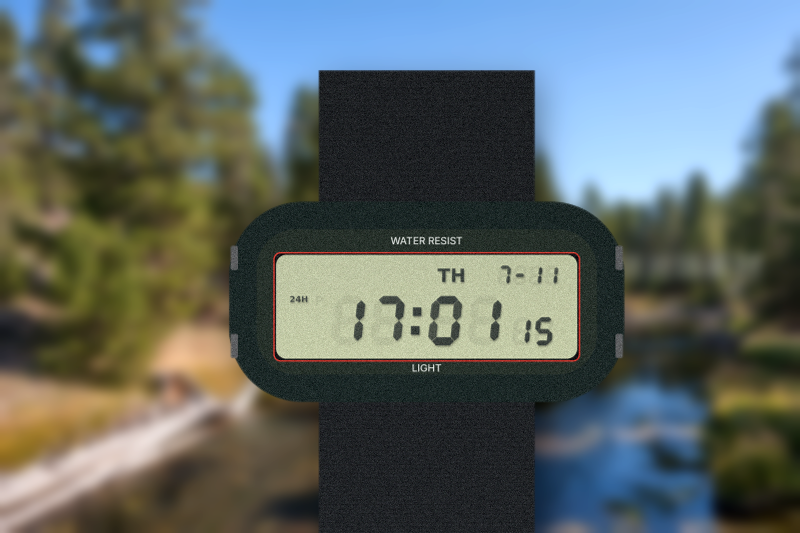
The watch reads **17:01:15**
